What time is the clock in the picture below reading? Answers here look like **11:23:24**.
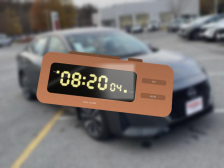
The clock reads **8:20:04**
